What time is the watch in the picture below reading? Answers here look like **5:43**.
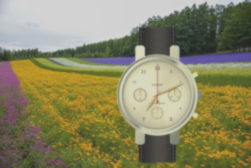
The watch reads **7:11**
